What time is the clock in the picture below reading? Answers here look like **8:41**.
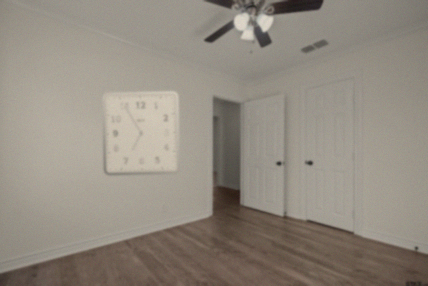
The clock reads **6:55**
